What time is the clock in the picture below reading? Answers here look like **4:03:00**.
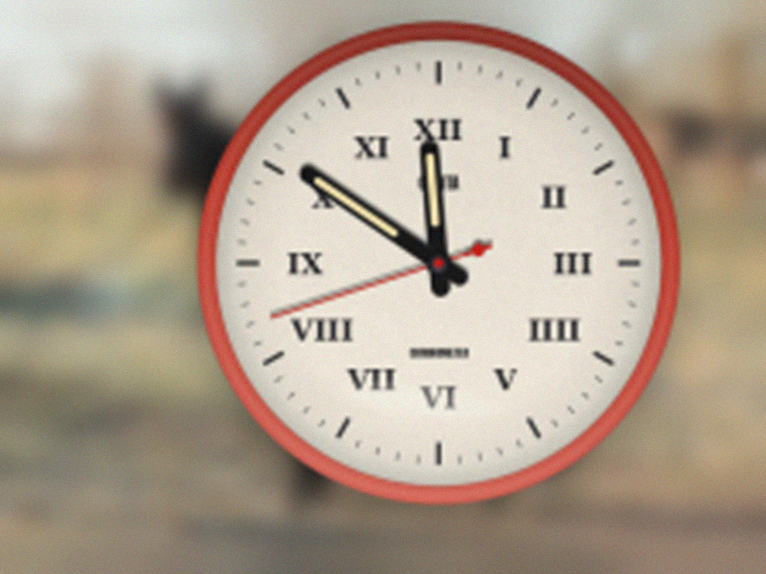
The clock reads **11:50:42**
